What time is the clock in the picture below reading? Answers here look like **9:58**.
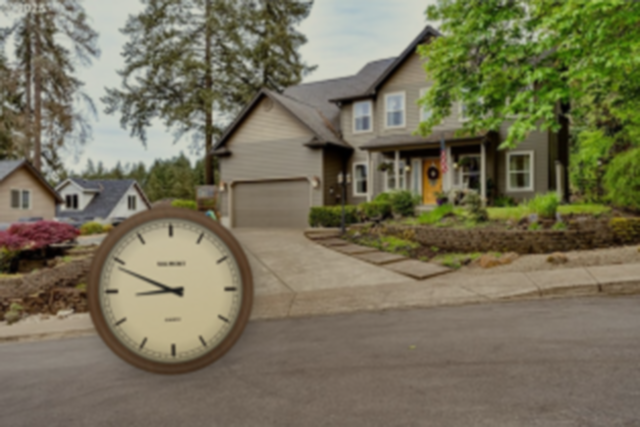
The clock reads **8:49**
